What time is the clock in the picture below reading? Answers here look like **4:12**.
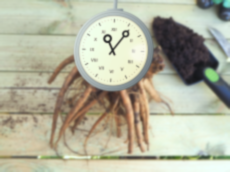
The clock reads **11:06**
